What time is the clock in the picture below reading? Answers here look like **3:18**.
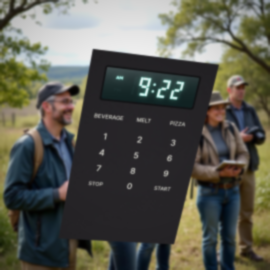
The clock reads **9:22**
